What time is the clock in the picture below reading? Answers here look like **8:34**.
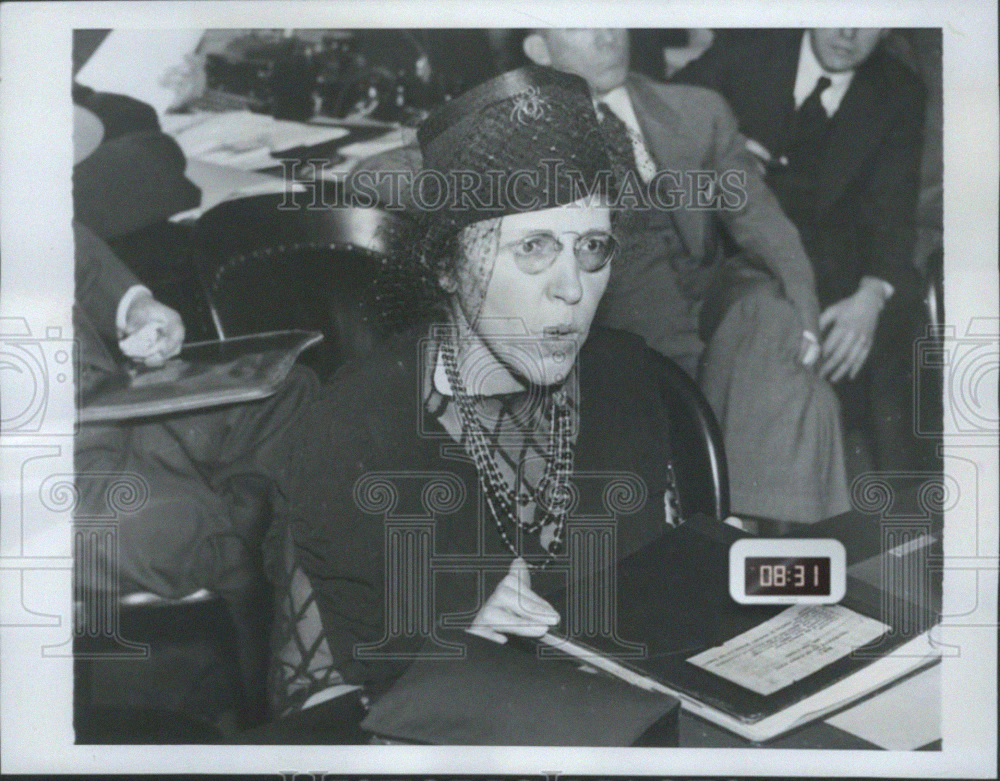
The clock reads **8:31**
